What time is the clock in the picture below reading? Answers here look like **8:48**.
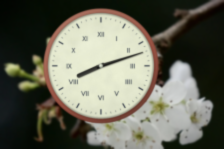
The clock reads **8:12**
